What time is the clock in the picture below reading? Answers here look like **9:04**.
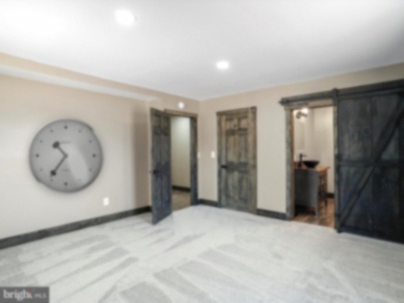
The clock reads **10:36**
